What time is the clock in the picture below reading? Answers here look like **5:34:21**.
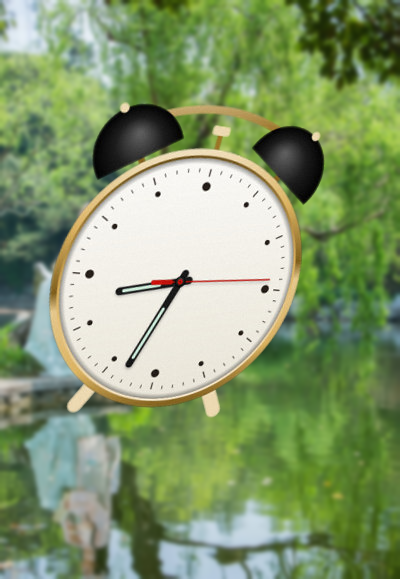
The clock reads **8:33:14**
